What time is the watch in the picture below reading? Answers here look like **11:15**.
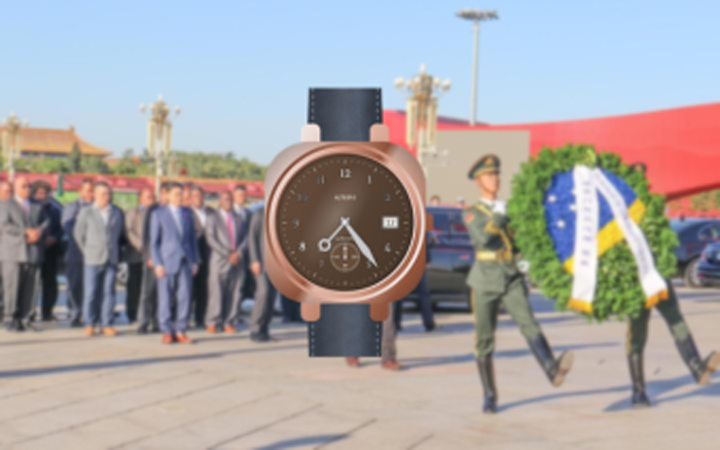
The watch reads **7:24**
